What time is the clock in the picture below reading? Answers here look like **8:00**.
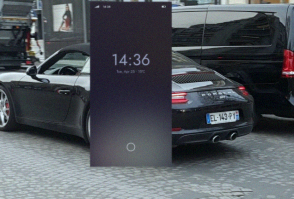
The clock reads **14:36**
